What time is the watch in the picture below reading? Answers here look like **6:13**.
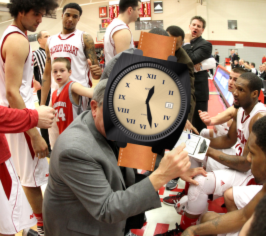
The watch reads **12:27**
